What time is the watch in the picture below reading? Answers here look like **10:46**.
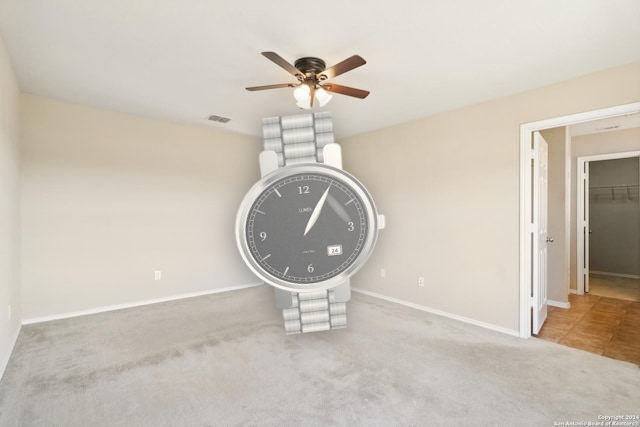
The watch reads **1:05**
